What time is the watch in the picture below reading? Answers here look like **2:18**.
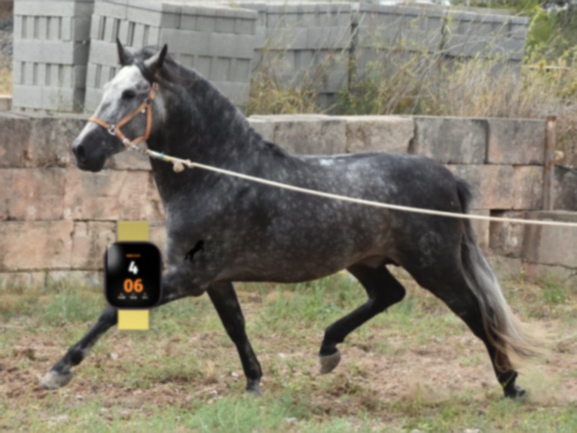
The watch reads **4:06**
